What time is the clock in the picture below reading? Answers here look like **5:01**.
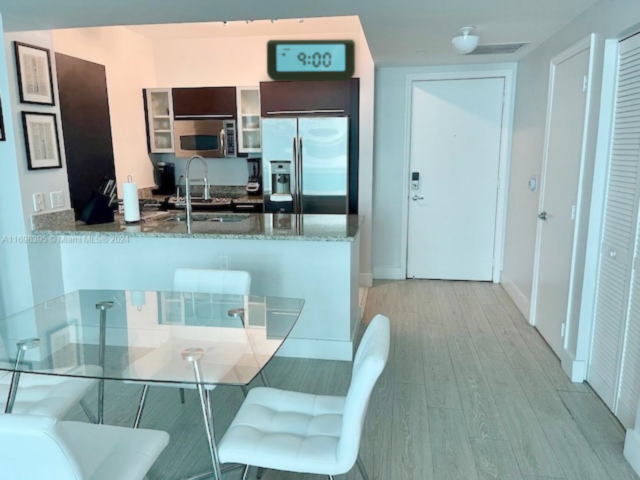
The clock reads **9:00**
